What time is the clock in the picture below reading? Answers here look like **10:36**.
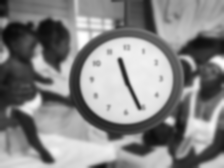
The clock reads **11:26**
